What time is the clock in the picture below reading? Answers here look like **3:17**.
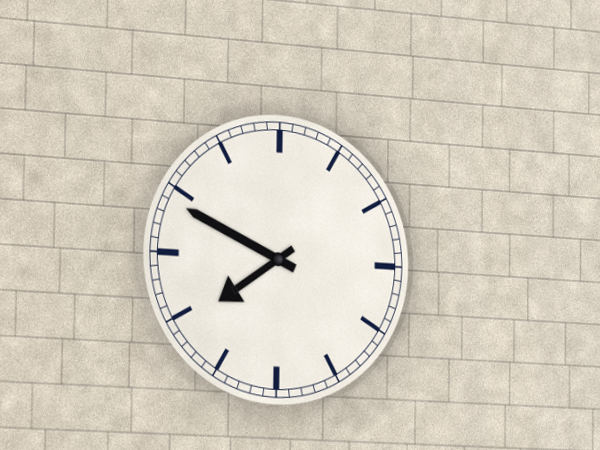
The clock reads **7:49**
